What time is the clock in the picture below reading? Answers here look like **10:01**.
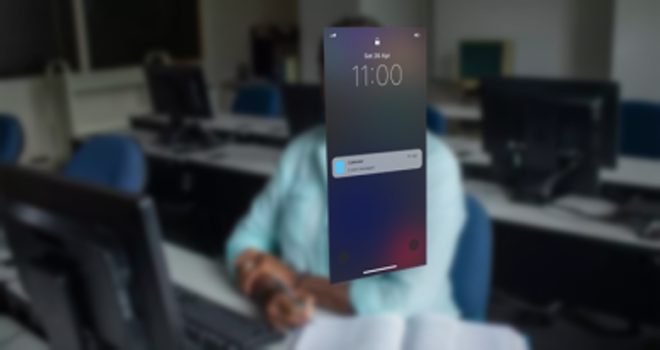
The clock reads **11:00**
